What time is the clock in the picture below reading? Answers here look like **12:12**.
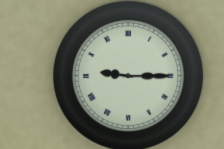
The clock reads **9:15**
